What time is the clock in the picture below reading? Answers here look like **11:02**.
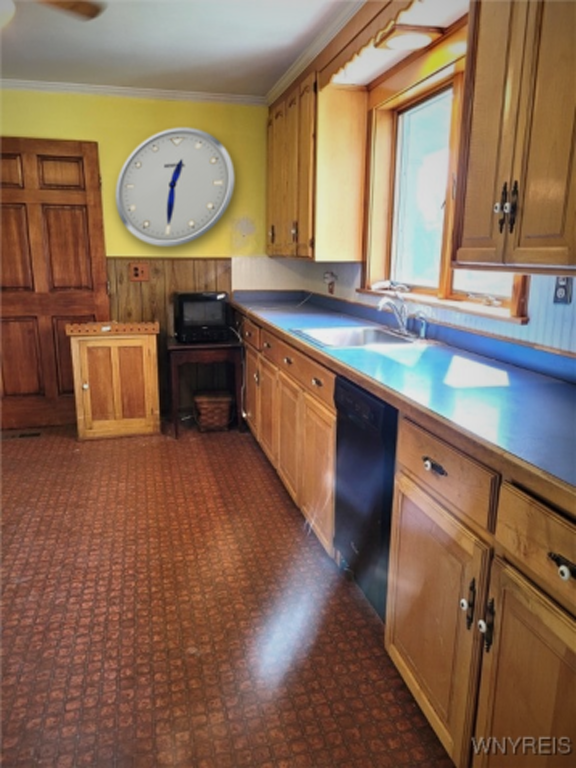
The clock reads **12:30**
